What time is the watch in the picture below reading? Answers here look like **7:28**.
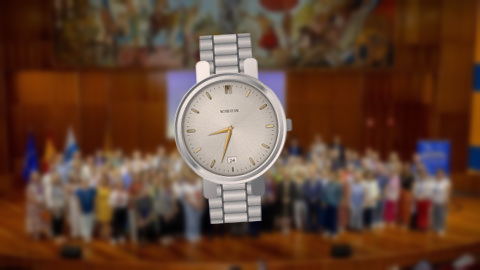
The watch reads **8:33**
